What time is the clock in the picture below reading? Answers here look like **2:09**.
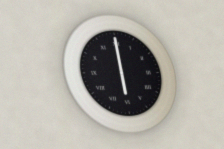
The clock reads **6:00**
